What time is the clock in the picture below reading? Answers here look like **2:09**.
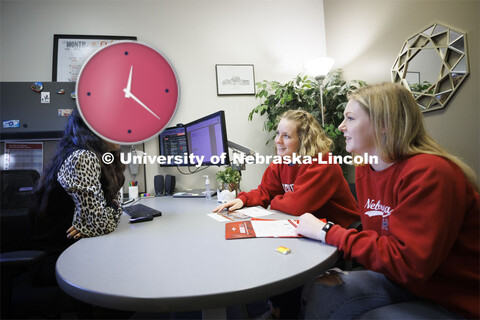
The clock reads **12:22**
